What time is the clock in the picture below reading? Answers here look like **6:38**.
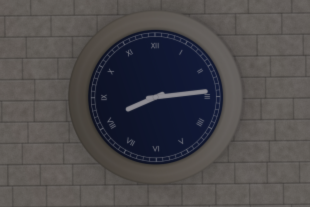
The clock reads **8:14**
